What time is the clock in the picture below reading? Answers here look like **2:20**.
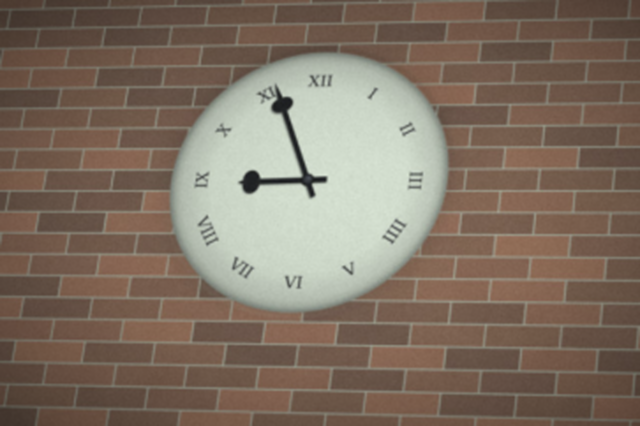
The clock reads **8:56**
